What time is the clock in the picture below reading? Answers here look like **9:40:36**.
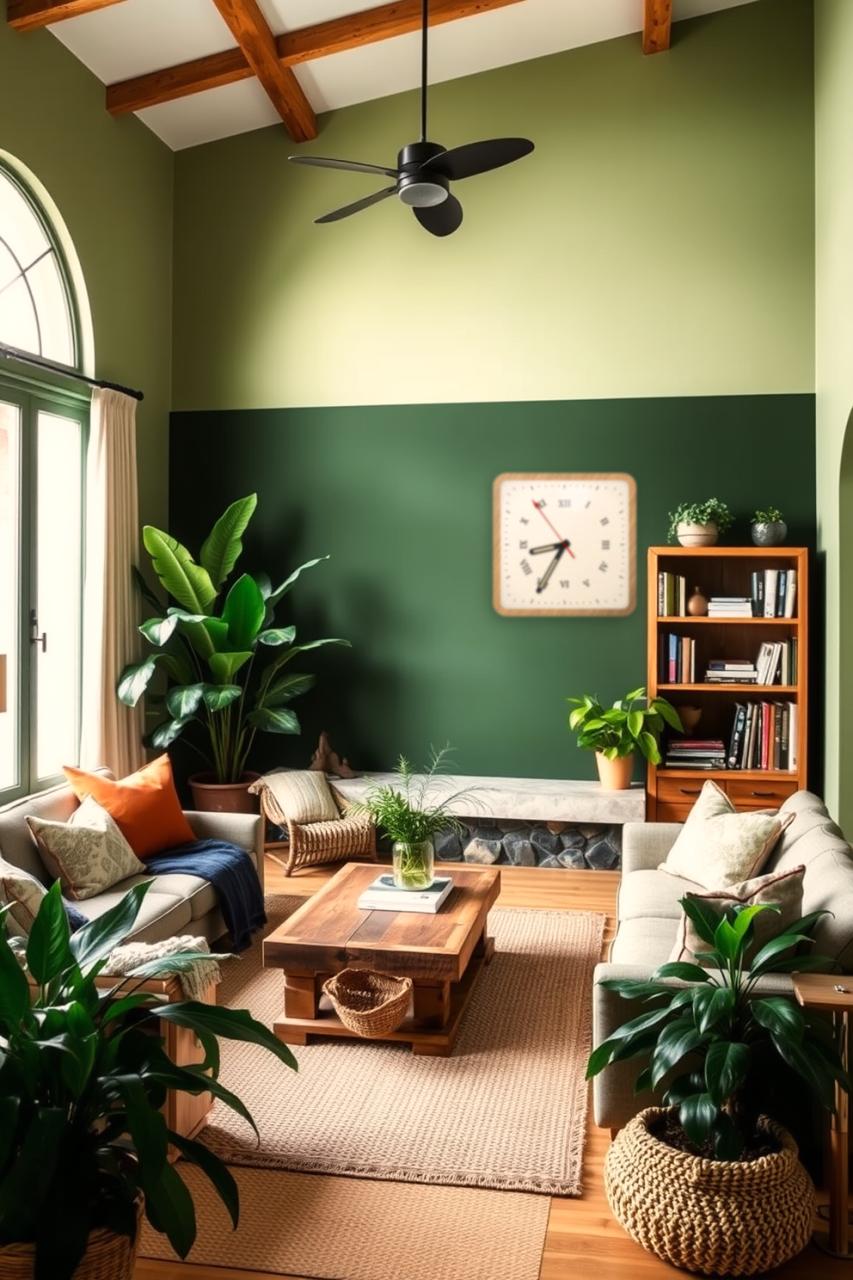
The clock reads **8:34:54**
